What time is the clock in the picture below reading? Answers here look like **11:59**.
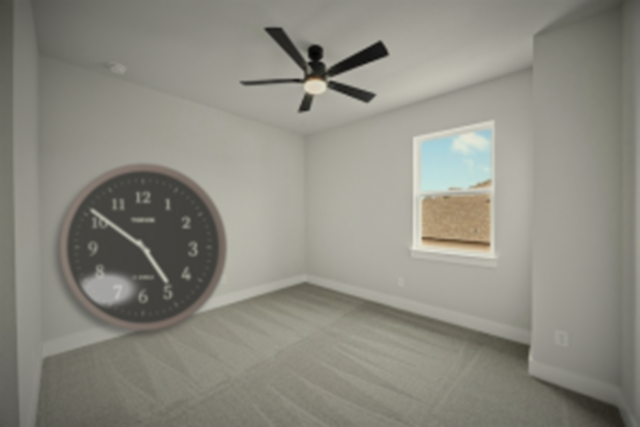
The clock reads **4:51**
